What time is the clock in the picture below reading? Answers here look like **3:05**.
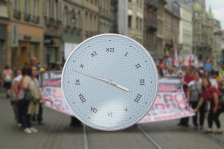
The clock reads **3:48**
